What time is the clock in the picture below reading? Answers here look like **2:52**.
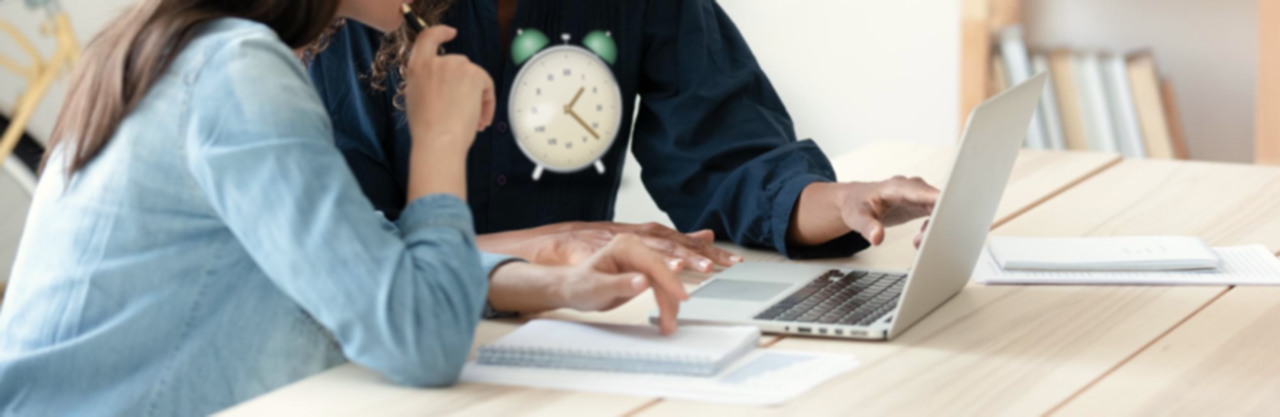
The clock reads **1:22**
